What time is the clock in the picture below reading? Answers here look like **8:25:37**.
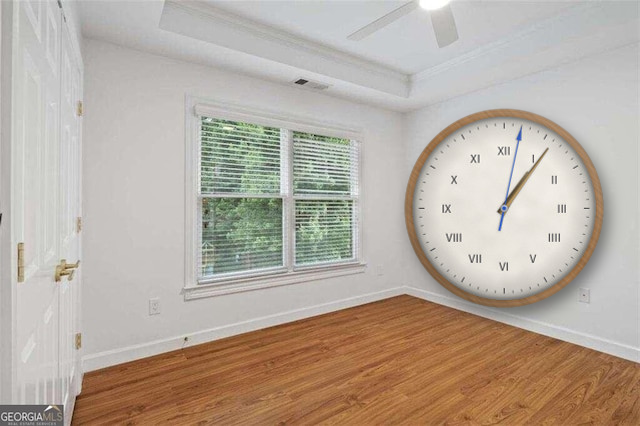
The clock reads **1:06:02**
